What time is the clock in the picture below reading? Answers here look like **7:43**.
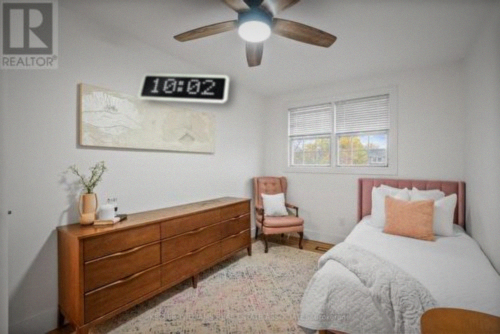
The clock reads **10:02**
